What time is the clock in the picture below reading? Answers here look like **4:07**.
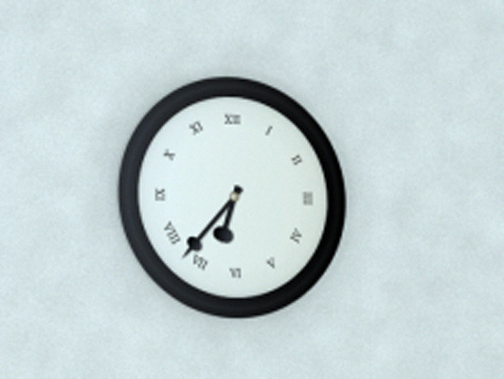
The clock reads **6:37**
